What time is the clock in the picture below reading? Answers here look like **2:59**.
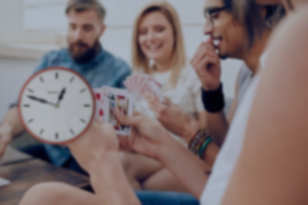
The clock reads **12:48**
